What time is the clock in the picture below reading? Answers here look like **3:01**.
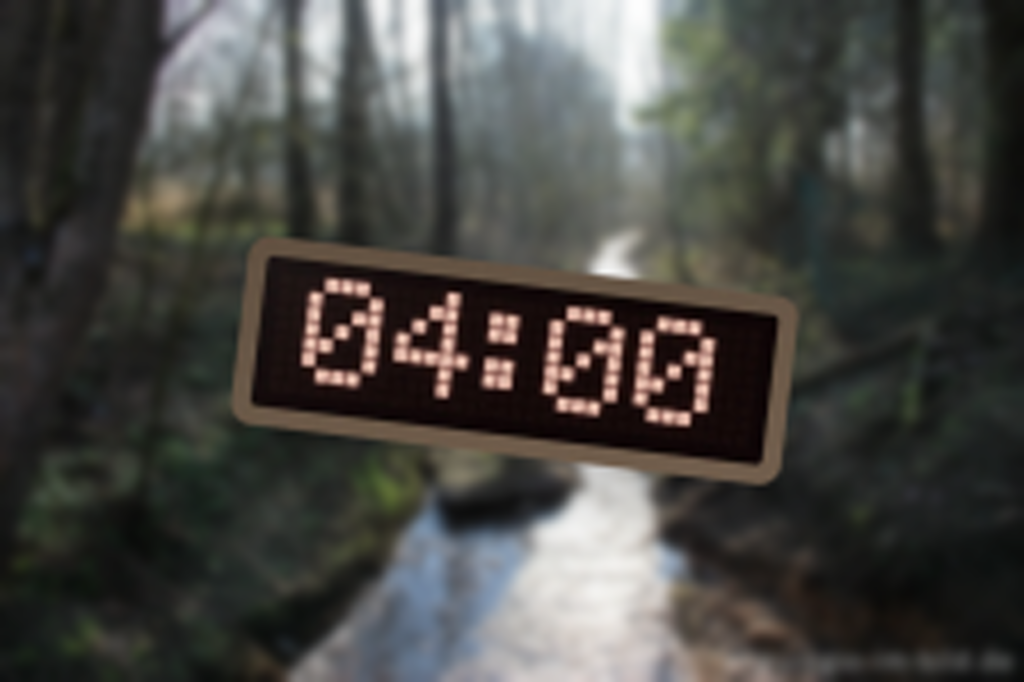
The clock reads **4:00**
